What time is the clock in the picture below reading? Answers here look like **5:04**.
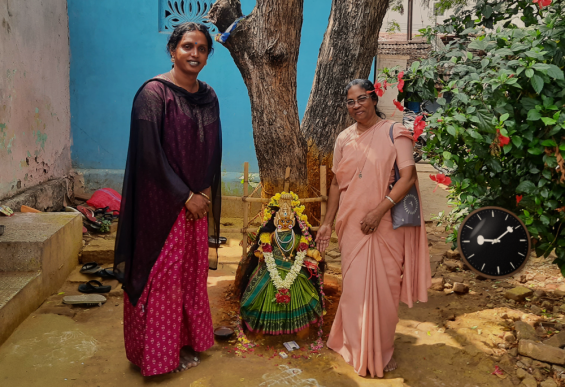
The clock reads **9:09**
